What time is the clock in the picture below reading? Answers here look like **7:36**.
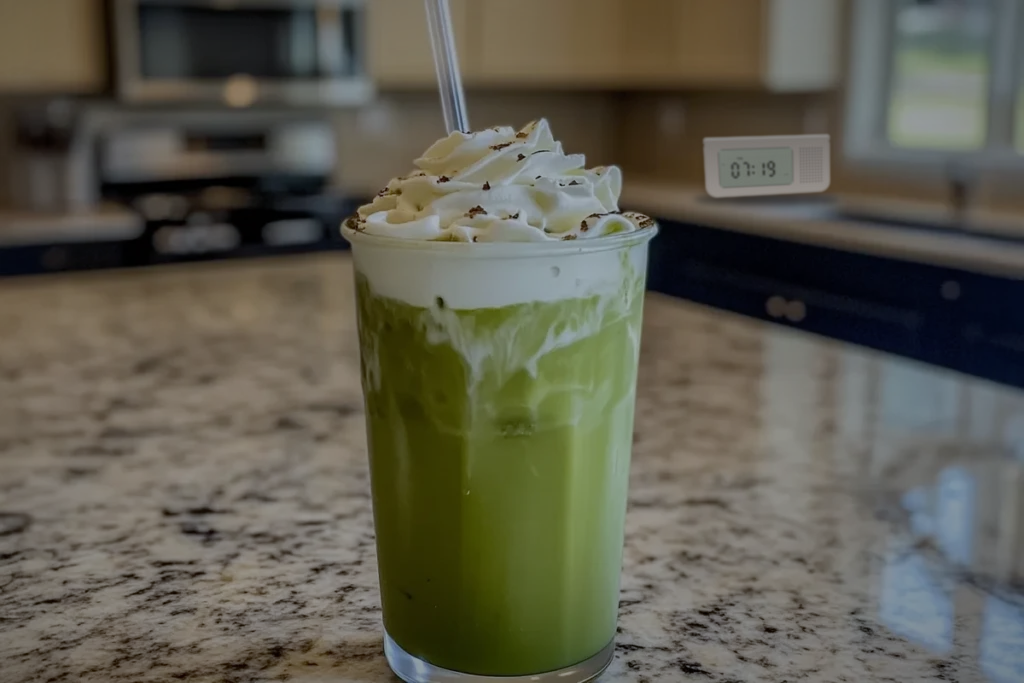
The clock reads **7:19**
